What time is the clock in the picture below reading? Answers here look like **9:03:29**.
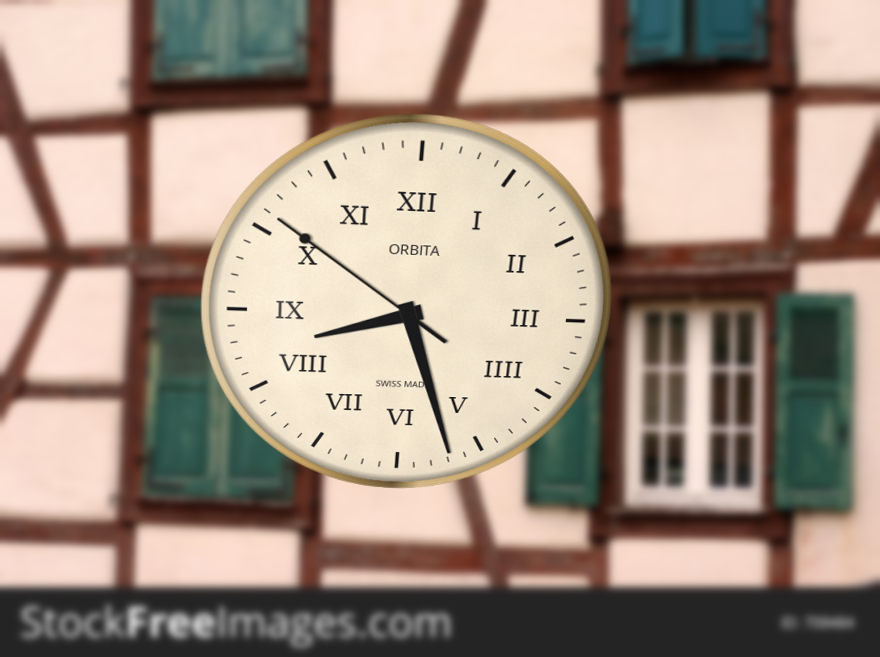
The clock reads **8:26:51**
